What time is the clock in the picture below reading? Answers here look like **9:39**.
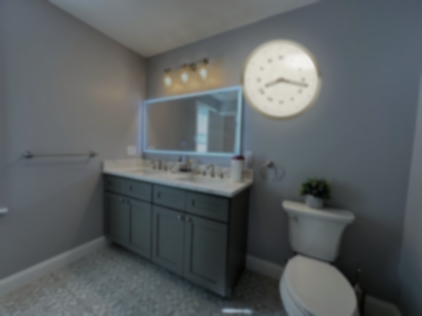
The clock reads **8:17**
